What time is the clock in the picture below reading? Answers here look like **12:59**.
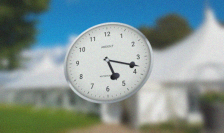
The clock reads **5:18**
